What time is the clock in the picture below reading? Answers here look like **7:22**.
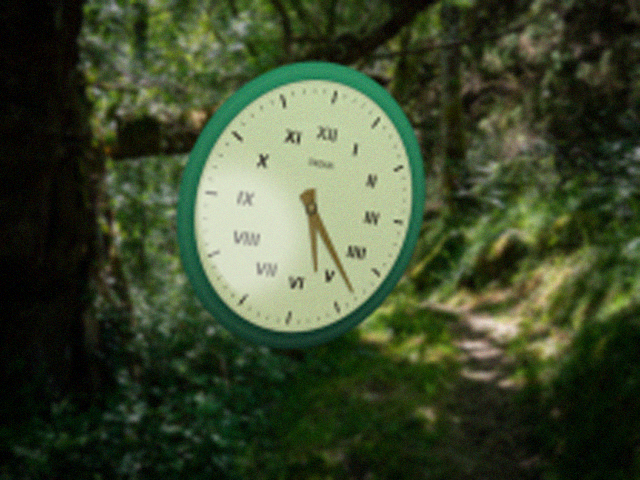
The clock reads **5:23**
